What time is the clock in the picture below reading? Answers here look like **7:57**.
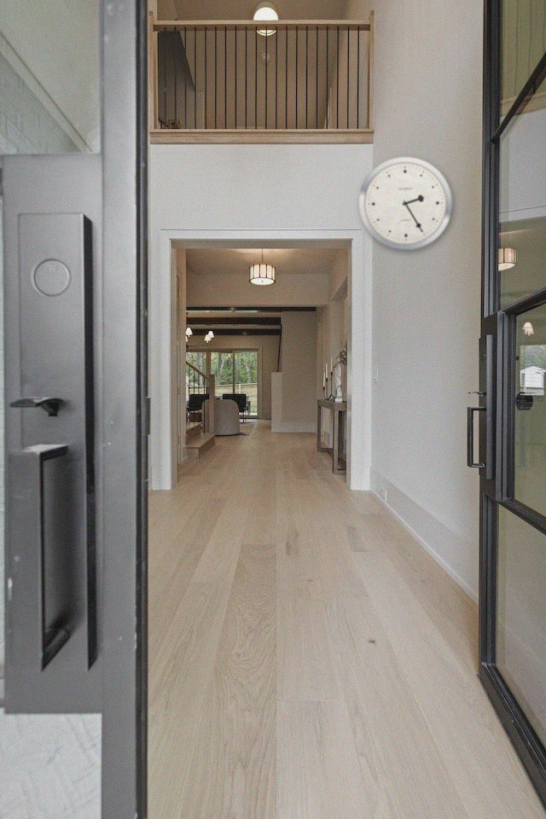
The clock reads **2:25**
